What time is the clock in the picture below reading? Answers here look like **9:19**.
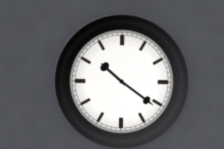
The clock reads **10:21**
